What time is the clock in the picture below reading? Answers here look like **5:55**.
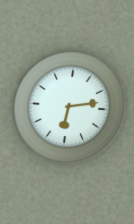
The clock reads **6:13**
